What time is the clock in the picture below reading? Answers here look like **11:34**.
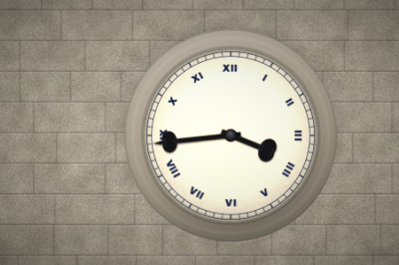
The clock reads **3:44**
